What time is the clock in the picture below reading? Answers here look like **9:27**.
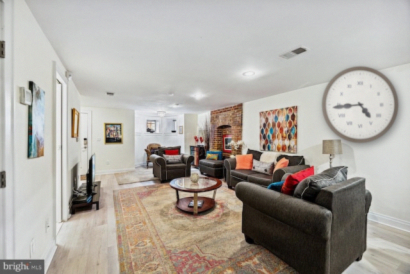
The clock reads **4:44**
